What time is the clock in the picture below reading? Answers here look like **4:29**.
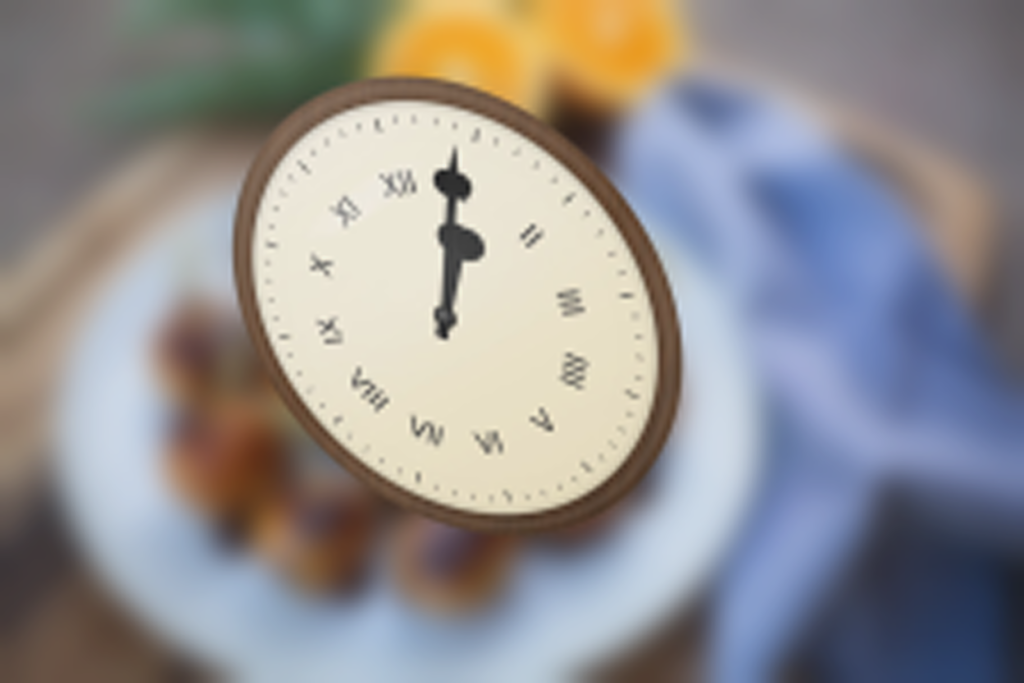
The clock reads **1:04**
